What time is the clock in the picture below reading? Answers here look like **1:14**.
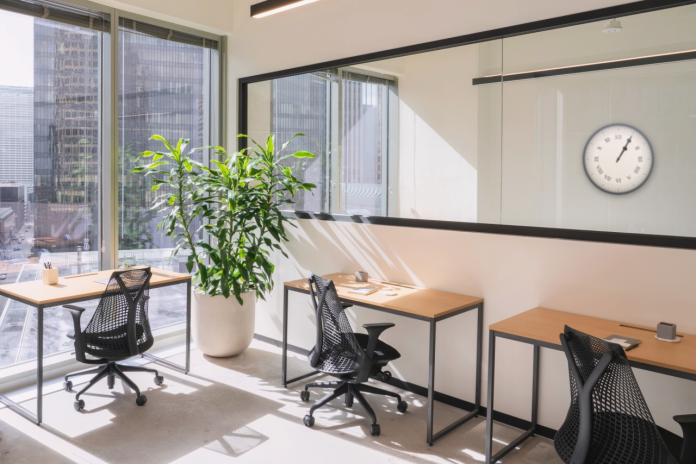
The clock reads **1:05**
